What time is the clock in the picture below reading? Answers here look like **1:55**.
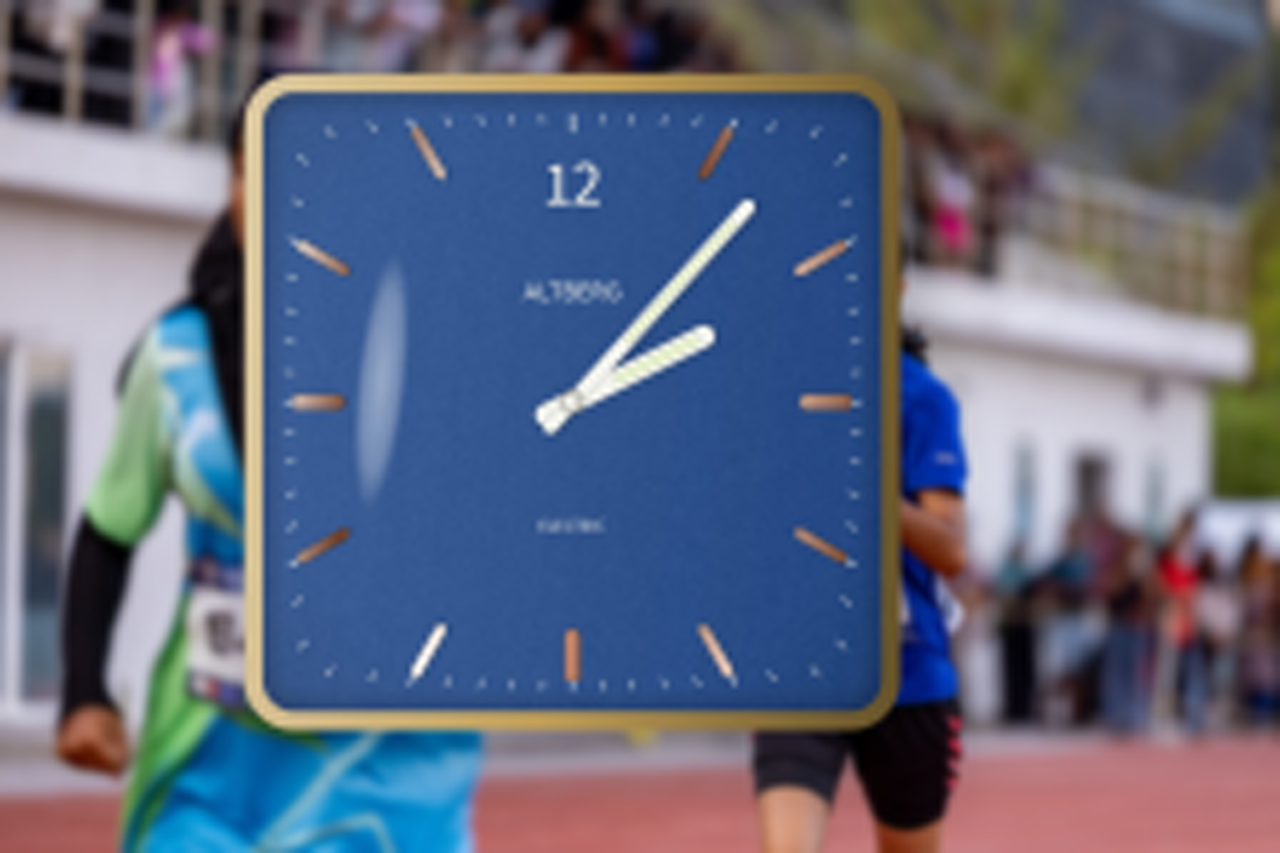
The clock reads **2:07**
